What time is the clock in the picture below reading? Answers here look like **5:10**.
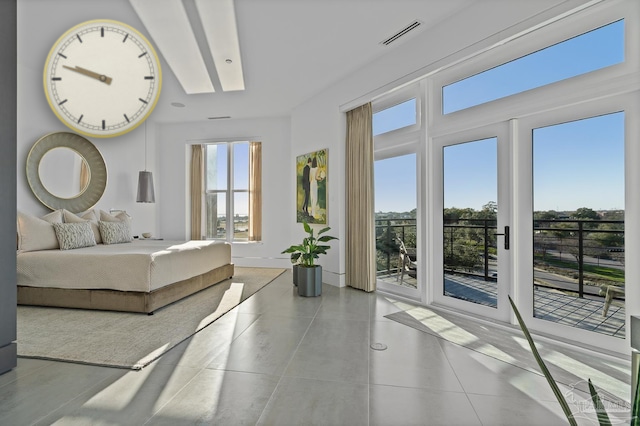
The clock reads **9:48**
